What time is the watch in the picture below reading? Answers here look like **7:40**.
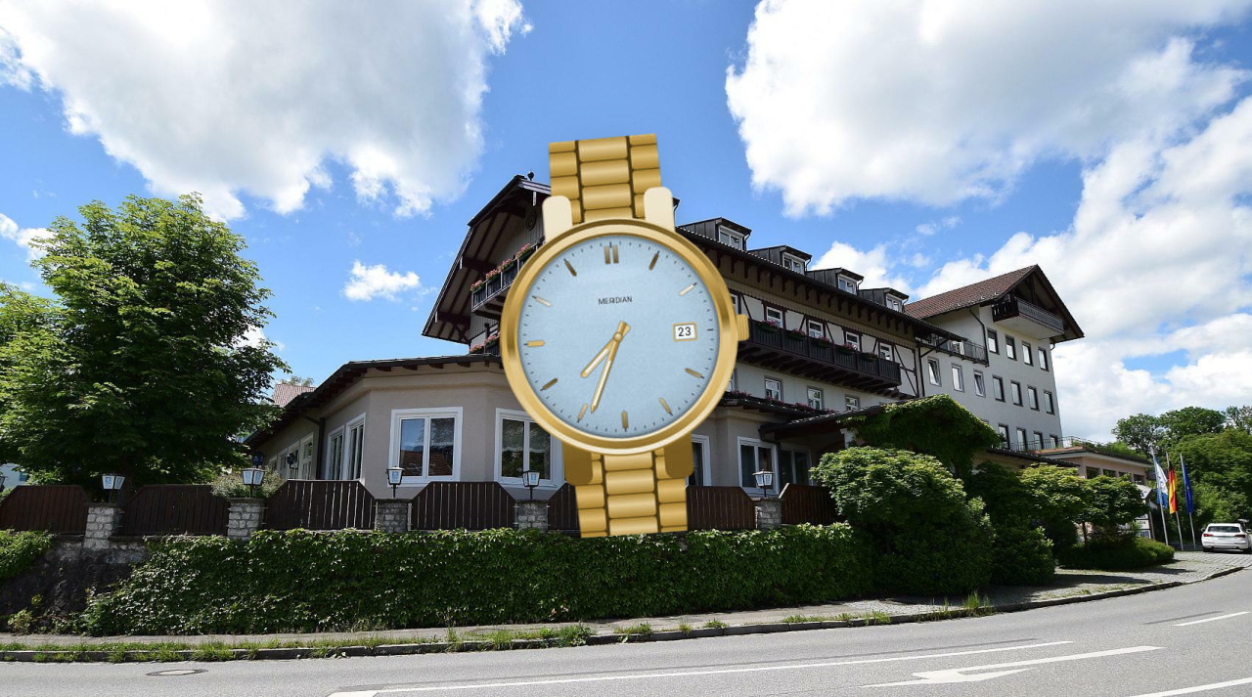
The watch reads **7:34**
